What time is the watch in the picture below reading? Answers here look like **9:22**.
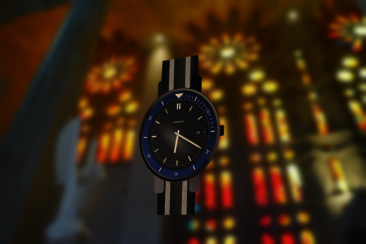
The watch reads **6:20**
